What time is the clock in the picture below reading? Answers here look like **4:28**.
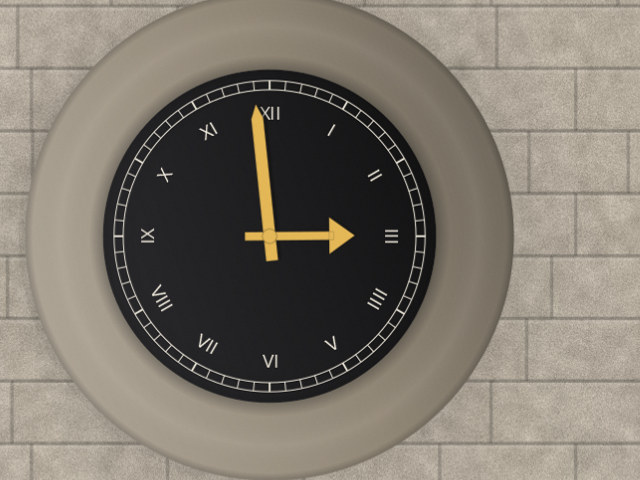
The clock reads **2:59**
